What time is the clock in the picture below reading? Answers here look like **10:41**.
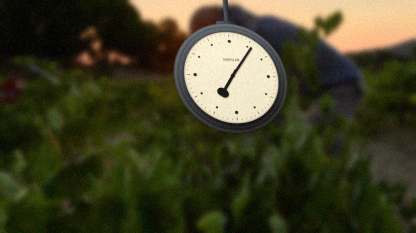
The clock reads **7:06**
